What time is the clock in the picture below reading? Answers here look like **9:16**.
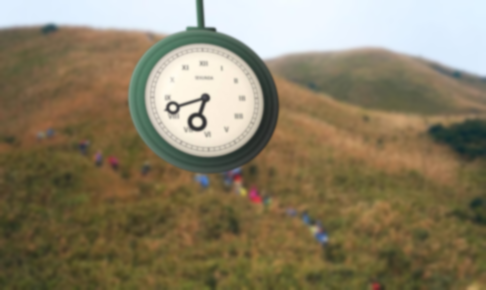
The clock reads **6:42**
